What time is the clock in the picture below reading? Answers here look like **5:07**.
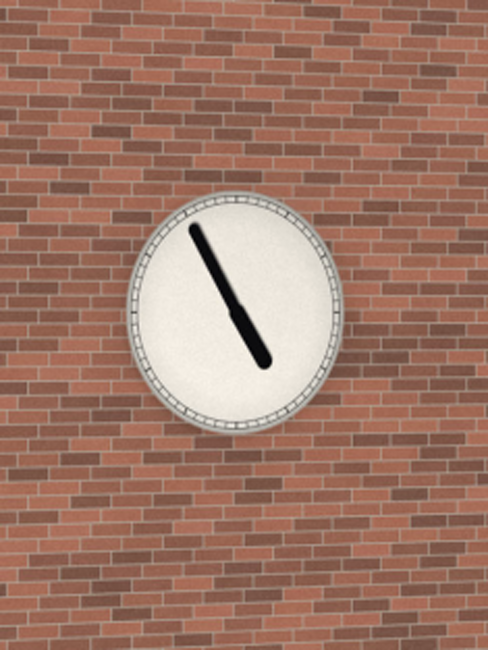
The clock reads **4:55**
